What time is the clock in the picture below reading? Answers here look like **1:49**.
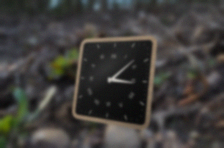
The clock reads **3:08**
